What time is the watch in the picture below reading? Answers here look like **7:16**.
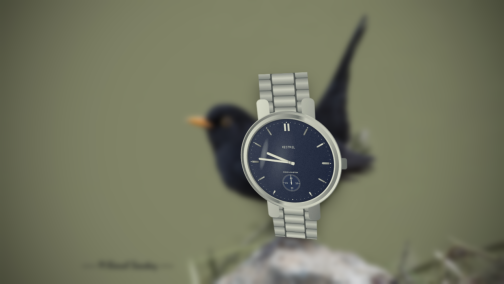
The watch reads **9:46**
